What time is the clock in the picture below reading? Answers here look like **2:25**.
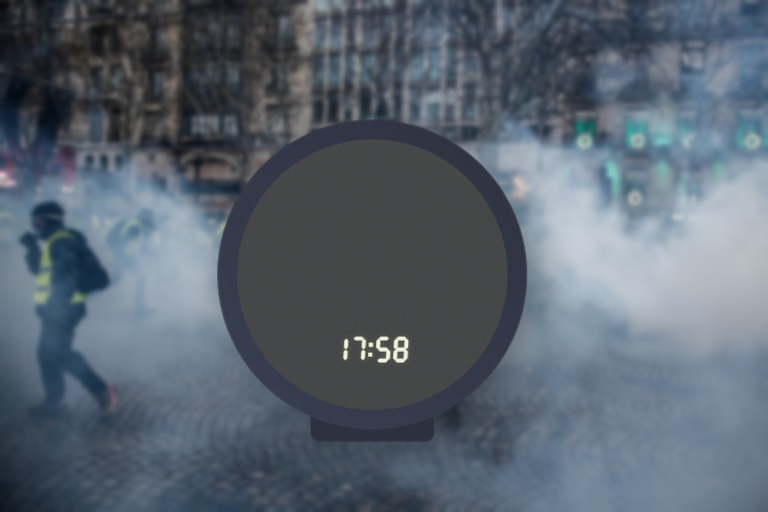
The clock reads **17:58**
